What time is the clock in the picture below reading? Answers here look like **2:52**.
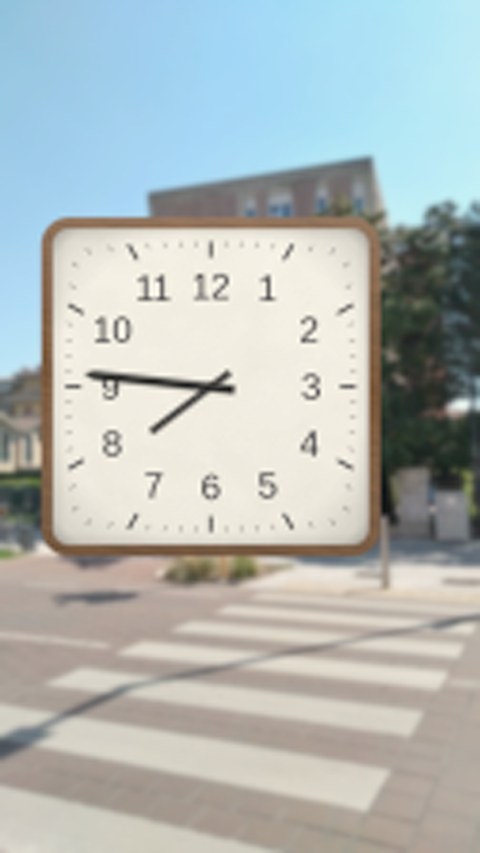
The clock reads **7:46**
